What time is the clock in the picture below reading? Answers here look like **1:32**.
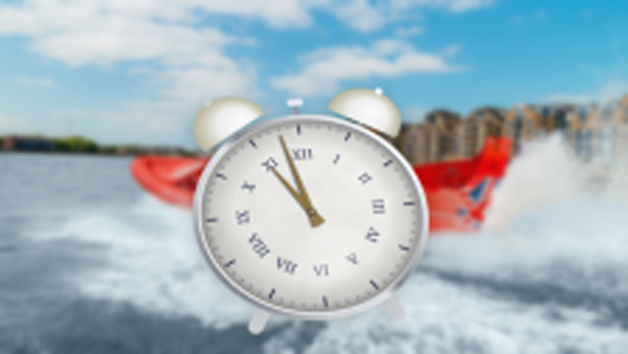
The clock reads **10:58**
